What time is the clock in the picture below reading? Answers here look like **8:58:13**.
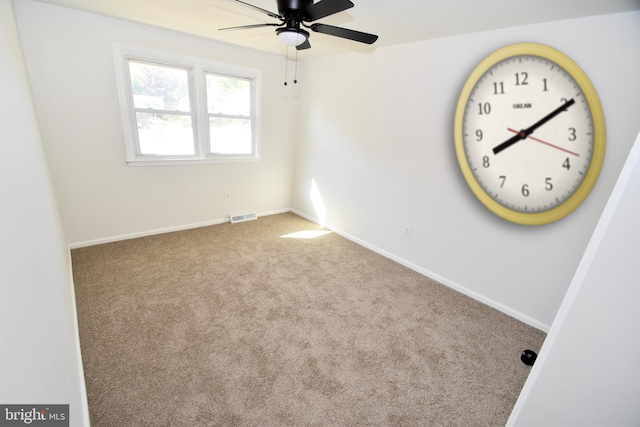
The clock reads **8:10:18**
